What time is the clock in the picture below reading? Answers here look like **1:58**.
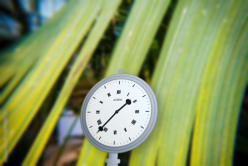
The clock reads **1:37**
